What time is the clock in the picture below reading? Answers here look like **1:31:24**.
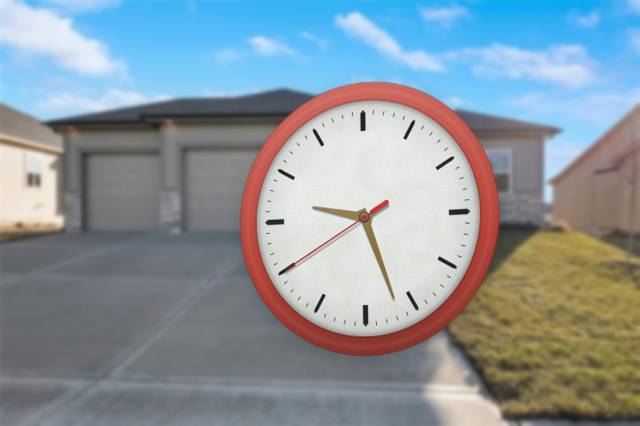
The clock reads **9:26:40**
